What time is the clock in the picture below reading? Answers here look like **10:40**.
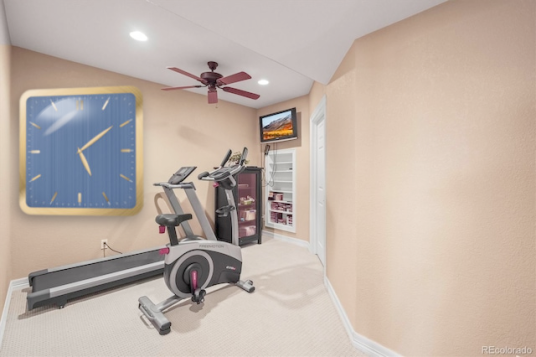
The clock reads **5:09**
